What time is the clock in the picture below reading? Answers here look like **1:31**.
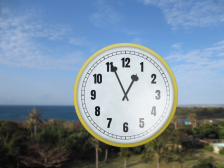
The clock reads **12:56**
